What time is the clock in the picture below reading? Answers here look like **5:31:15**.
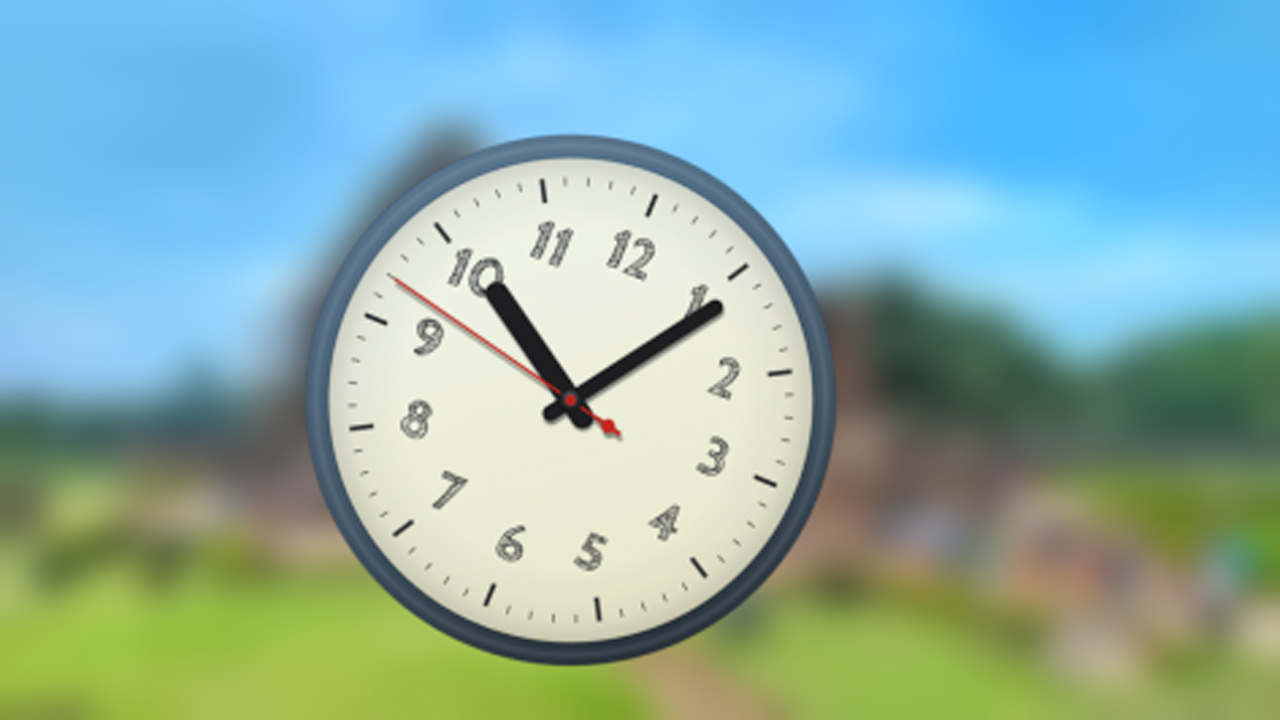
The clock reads **10:05:47**
